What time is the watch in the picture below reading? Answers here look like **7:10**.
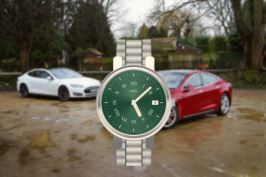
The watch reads **5:08**
